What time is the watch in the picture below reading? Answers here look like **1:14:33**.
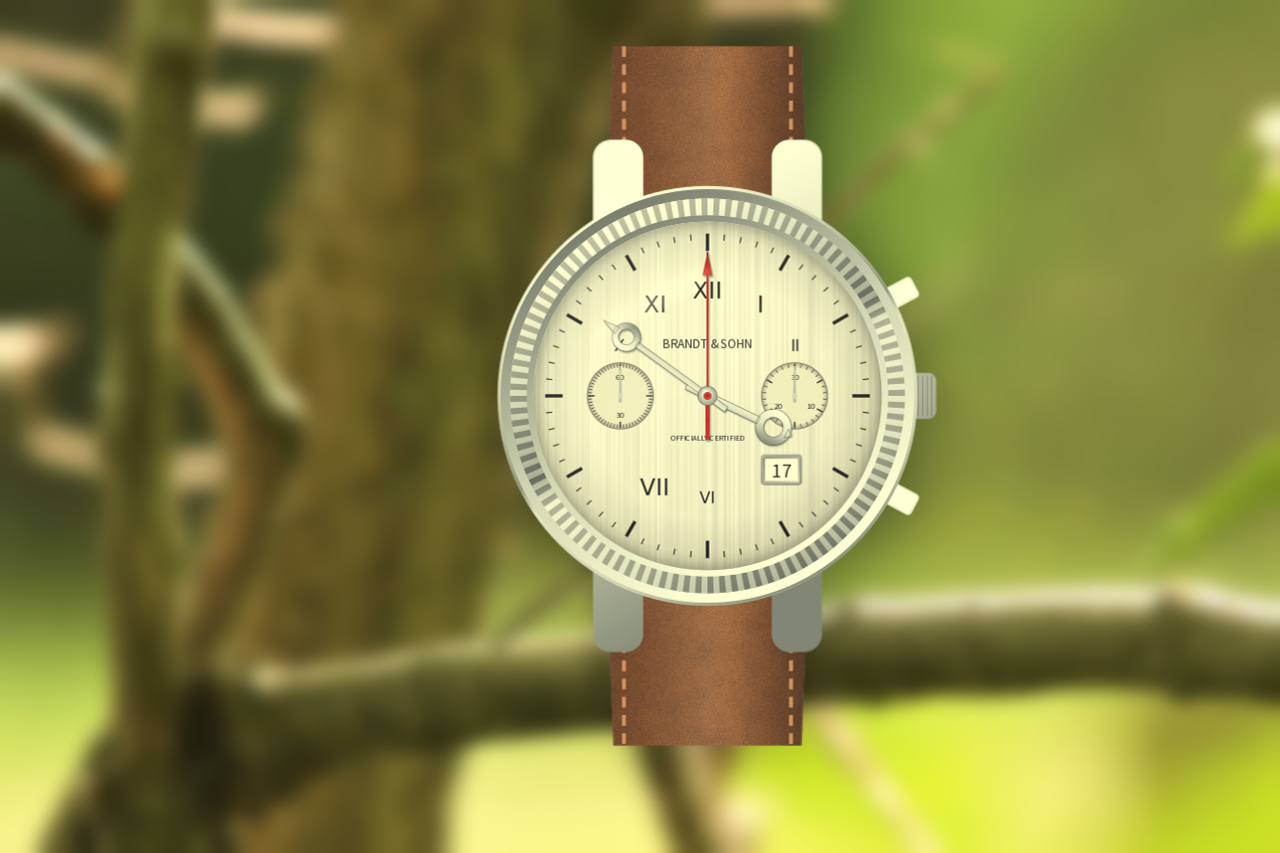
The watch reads **3:51:00**
